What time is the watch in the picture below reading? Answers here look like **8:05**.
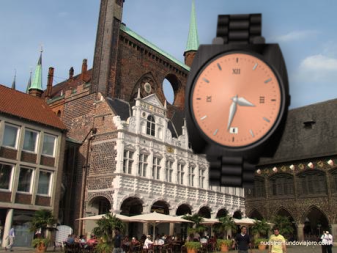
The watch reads **3:32**
